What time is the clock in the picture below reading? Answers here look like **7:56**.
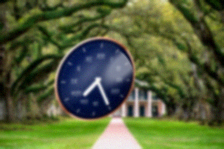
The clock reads **7:25**
